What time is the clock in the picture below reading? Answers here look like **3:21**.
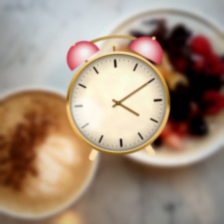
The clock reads **4:10**
